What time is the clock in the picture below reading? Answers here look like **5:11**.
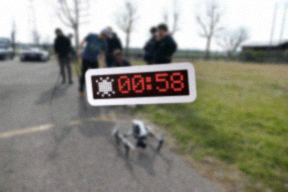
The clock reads **0:58**
